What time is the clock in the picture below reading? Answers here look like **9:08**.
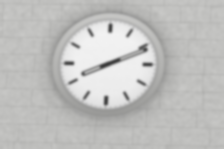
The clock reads **8:11**
